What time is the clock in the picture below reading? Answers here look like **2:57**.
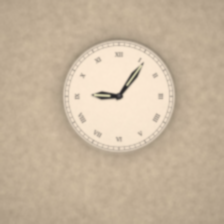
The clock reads **9:06**
